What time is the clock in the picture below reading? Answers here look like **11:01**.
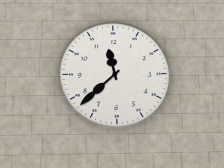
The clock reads **11:38**
